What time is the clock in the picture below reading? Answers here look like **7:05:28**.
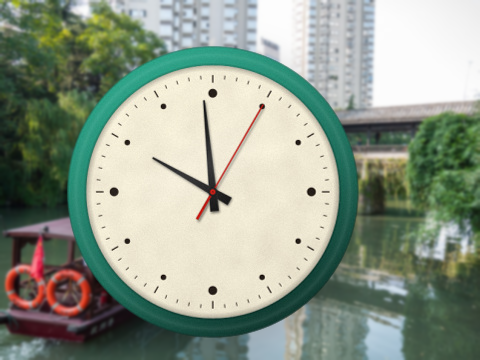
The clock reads **9:59:05**
